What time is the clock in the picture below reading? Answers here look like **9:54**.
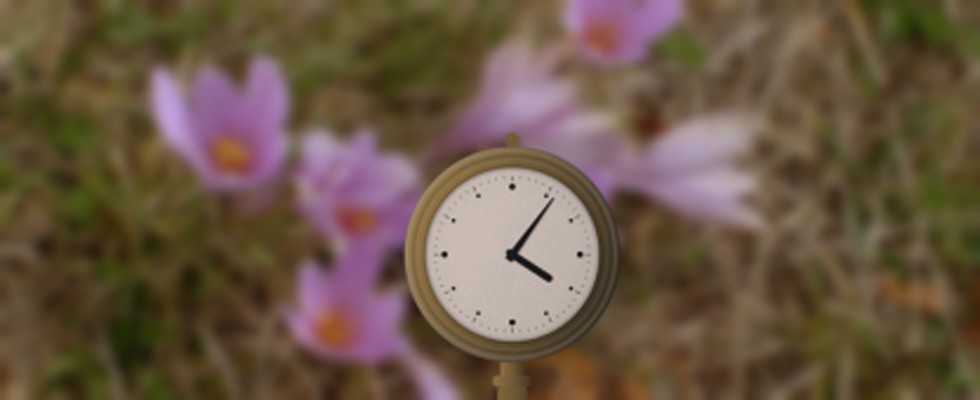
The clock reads **4:06**
